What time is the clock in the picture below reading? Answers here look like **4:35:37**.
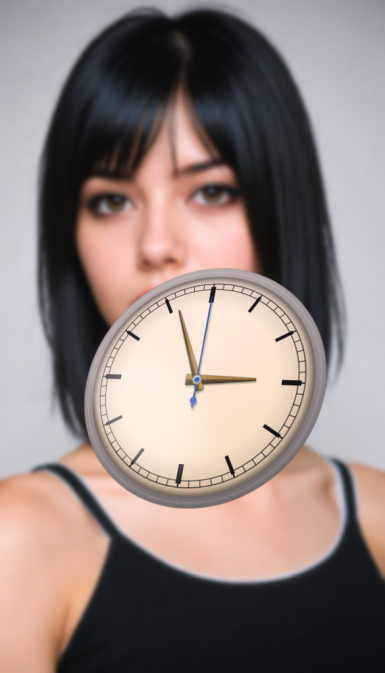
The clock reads **2:56:00**
